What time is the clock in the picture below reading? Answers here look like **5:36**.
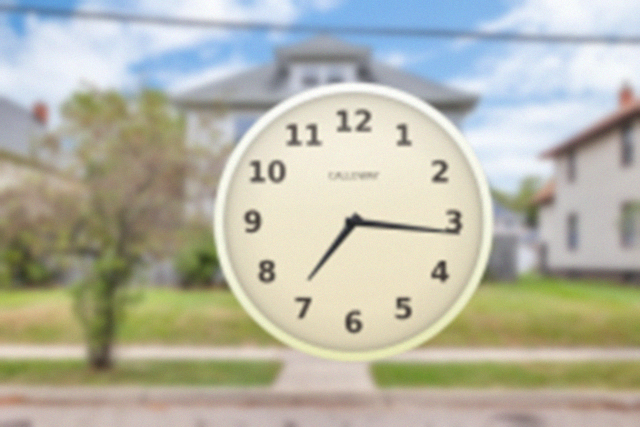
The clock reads **7:16**
